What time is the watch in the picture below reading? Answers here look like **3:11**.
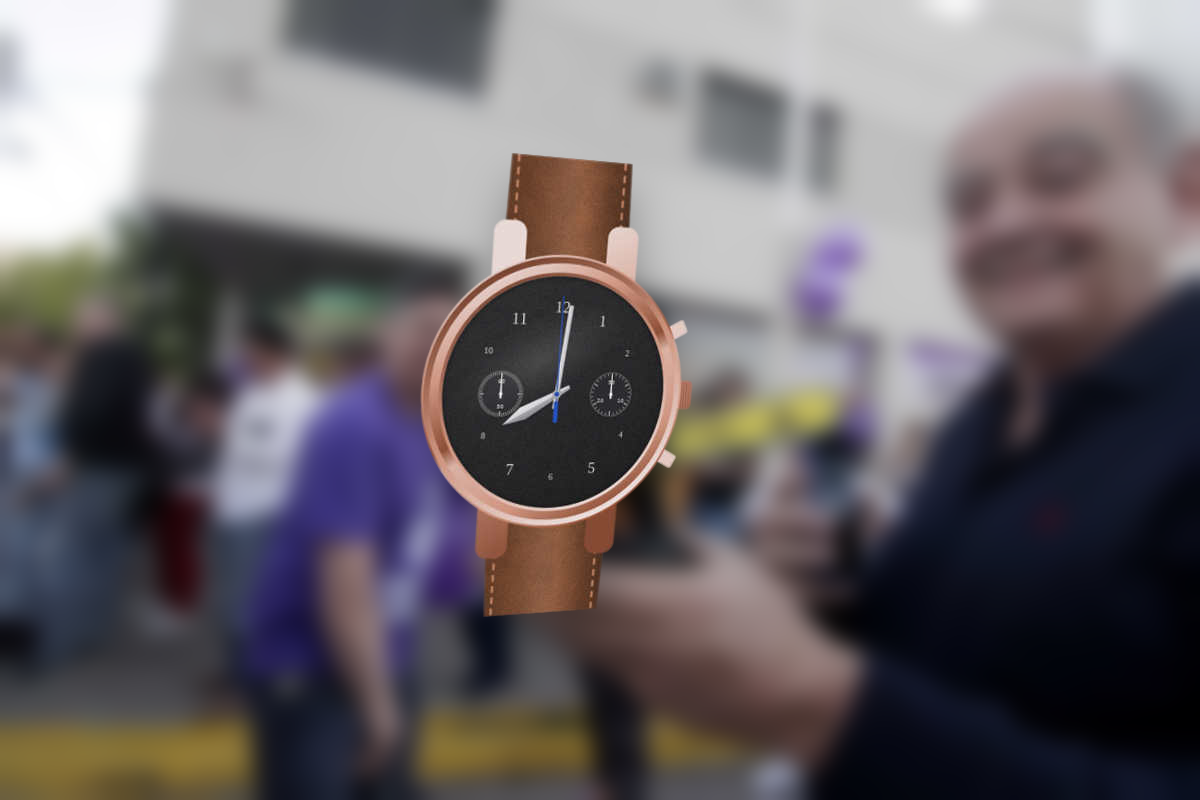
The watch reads **8:01**
